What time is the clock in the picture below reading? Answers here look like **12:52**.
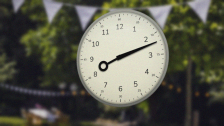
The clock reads **8:12**
